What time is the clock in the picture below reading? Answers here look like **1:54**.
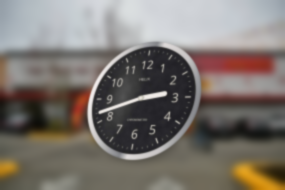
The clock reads **2:42**
